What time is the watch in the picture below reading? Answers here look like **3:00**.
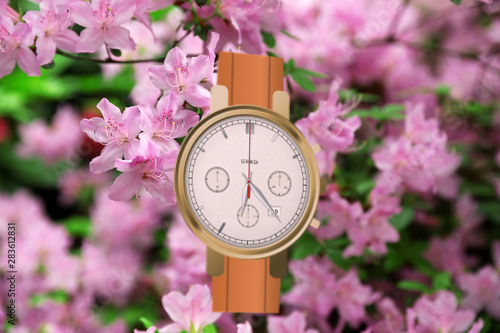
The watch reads **6:23**
